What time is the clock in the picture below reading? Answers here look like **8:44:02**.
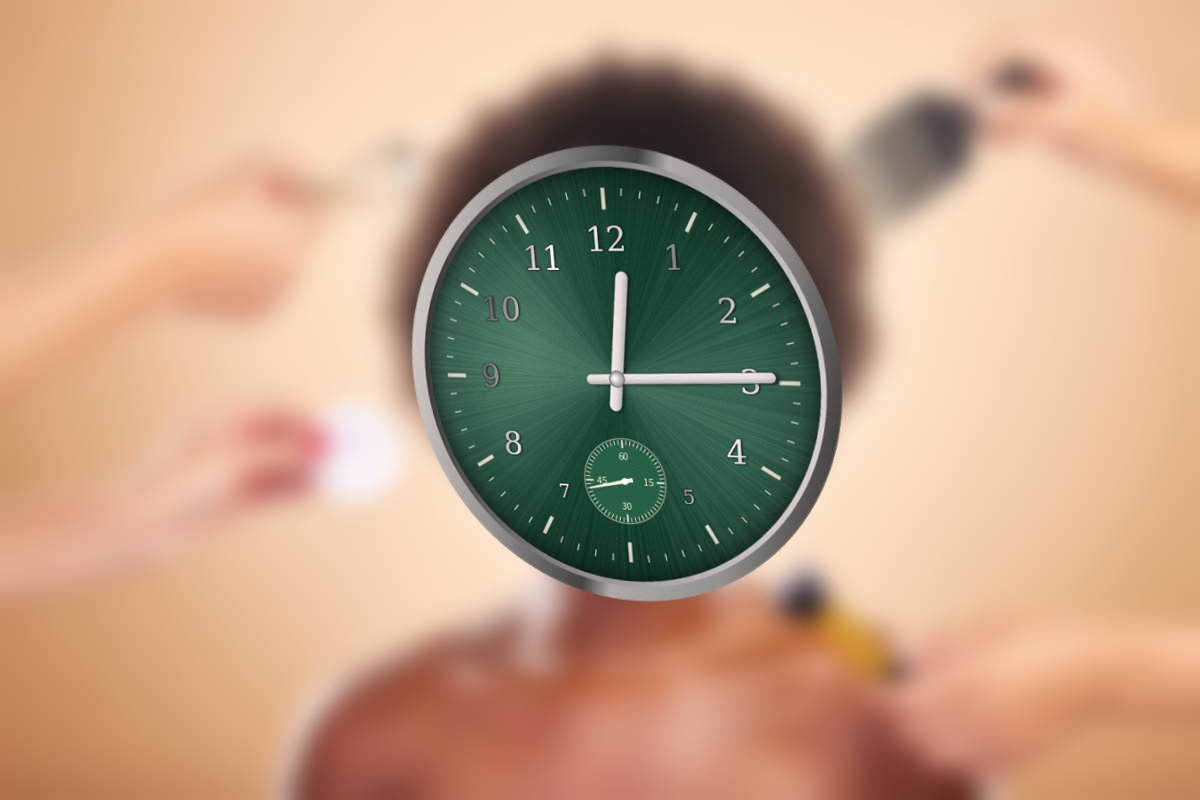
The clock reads **12:14:43**
